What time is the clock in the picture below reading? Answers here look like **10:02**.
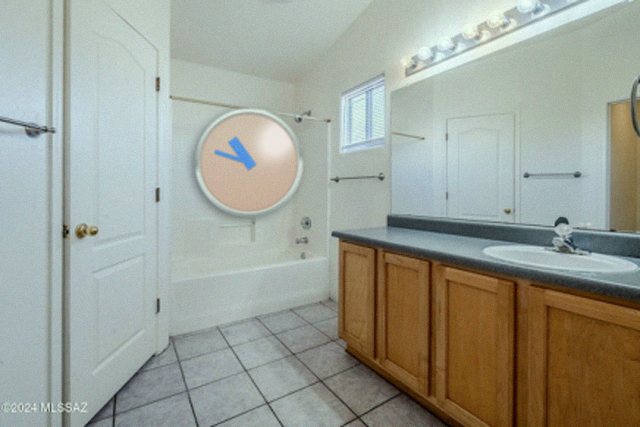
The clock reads **10:48**
